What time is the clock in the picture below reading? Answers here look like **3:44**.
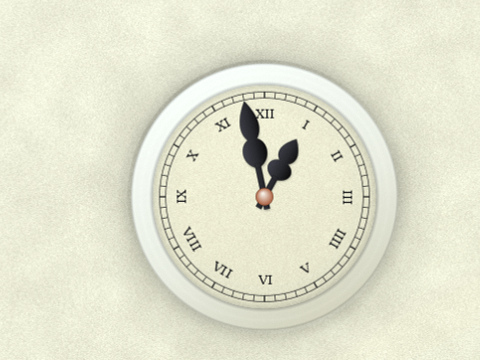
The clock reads **12:58**
